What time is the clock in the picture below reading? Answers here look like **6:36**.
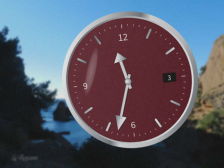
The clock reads **11:33**
